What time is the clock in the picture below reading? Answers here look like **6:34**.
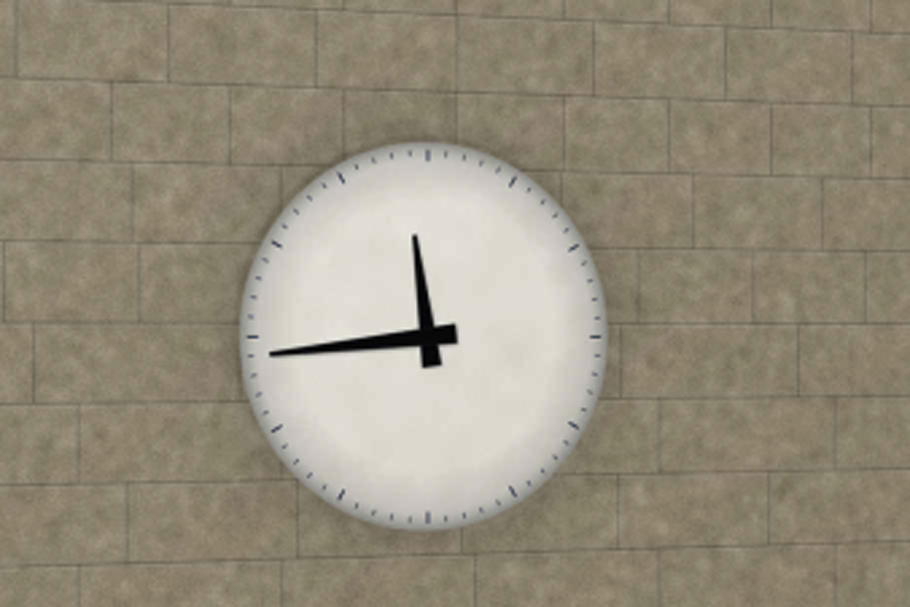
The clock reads **11:44**
